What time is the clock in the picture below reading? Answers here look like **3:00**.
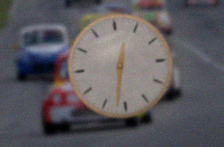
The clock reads **12:32**
